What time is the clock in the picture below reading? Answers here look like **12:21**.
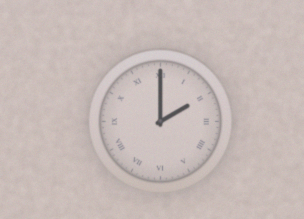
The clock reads **2:00**
